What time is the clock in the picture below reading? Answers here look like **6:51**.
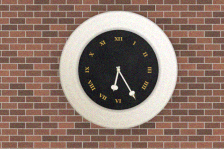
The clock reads **6:25**
